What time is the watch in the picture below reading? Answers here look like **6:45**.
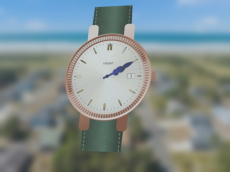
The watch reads **2:10**
